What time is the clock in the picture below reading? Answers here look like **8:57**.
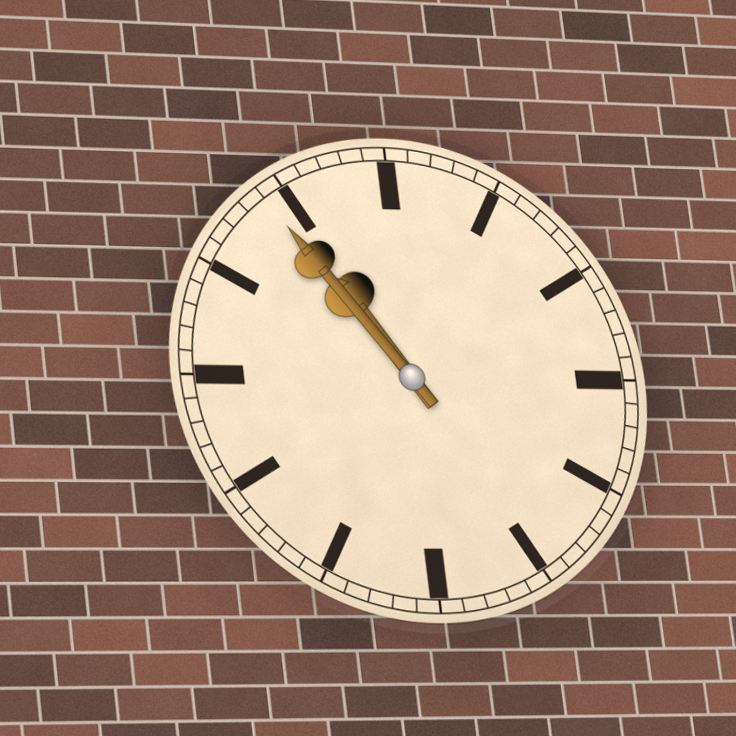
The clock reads **10:54**
